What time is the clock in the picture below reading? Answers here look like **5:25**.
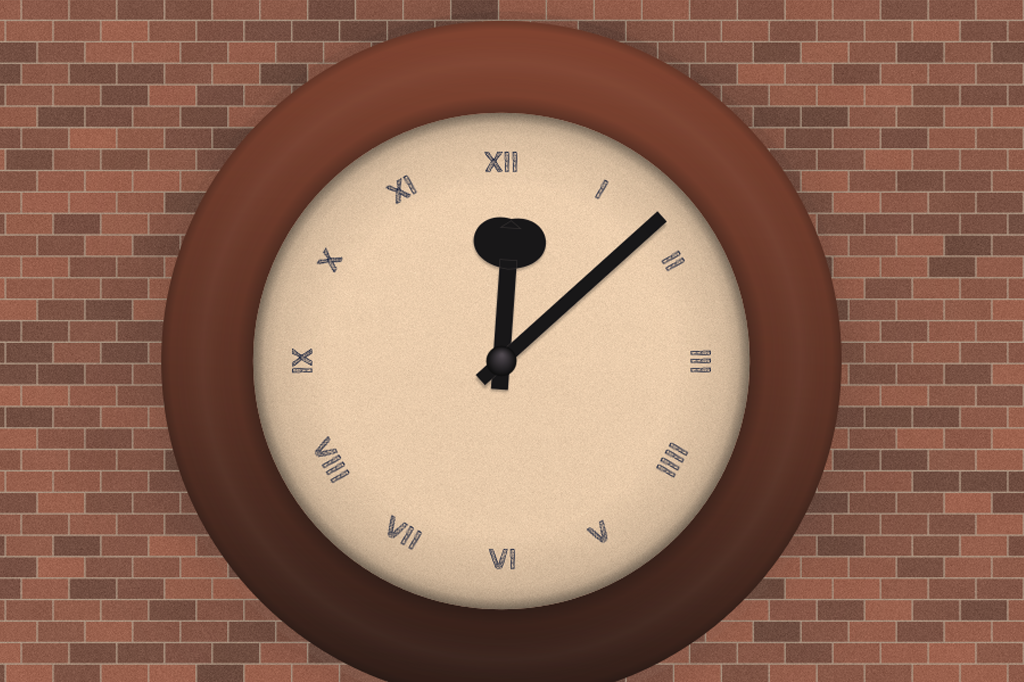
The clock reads **12:08**
